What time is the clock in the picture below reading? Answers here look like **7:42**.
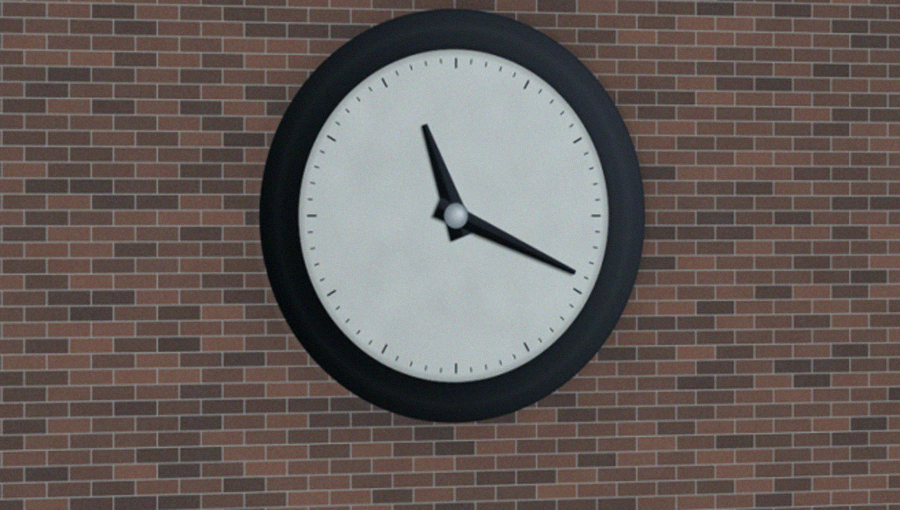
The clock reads **11:19**
